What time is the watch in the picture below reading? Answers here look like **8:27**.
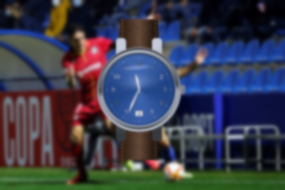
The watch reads **11:34**
